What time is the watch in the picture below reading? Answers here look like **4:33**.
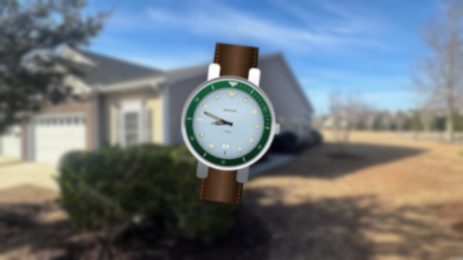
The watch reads **8:48**
